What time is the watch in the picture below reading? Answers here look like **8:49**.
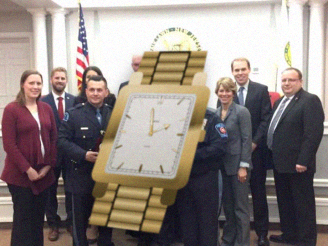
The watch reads **1:58**
